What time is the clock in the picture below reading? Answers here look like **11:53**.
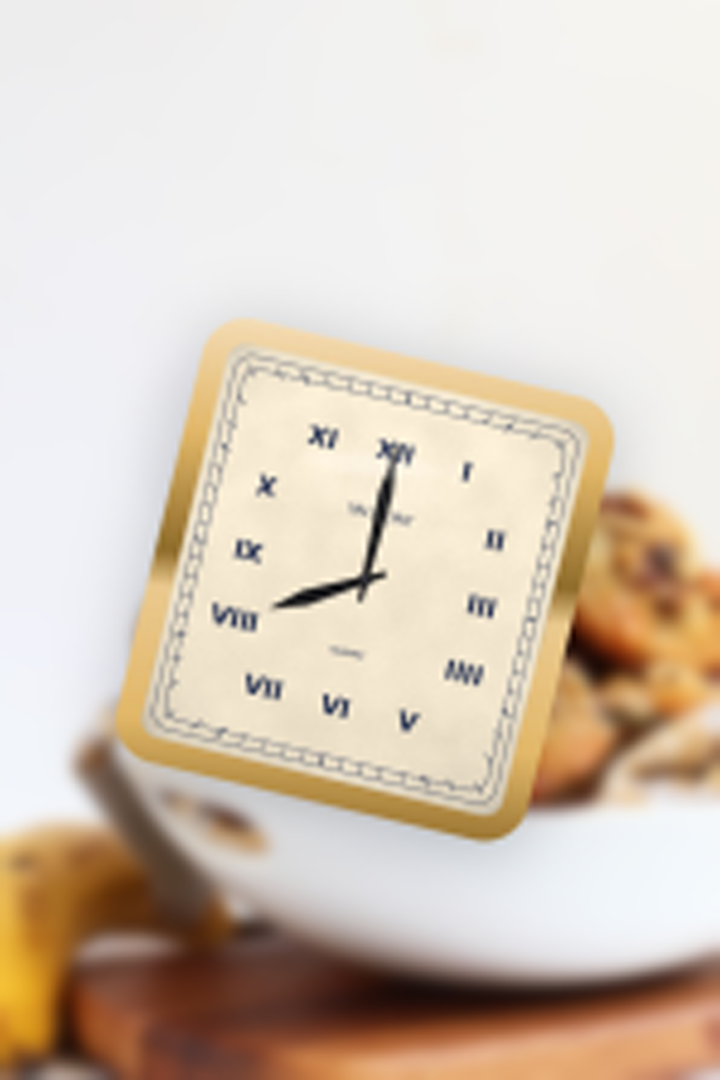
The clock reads **8:00**
